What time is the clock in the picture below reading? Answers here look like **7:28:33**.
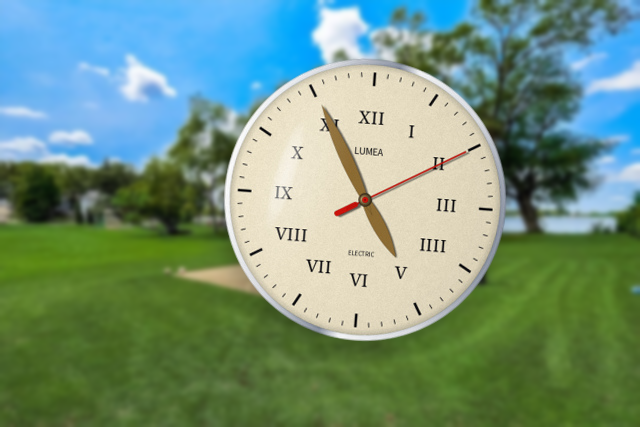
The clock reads **4:55:10**
